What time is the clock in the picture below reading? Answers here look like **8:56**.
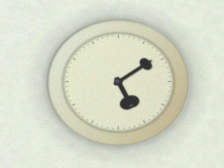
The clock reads **5:09**
